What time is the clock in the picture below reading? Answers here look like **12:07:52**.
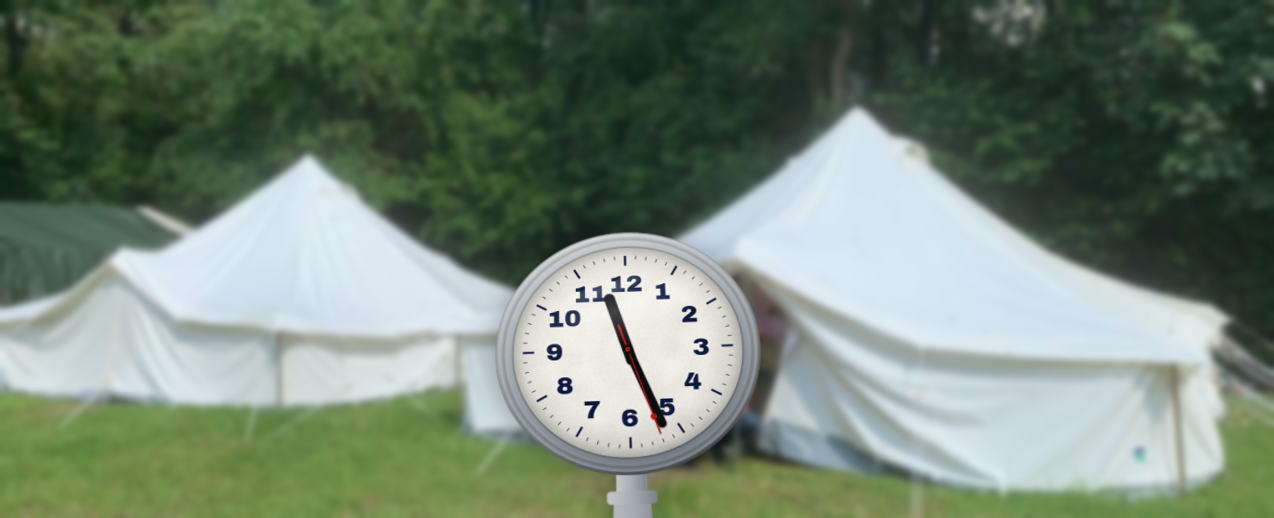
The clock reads **11:26:27**
